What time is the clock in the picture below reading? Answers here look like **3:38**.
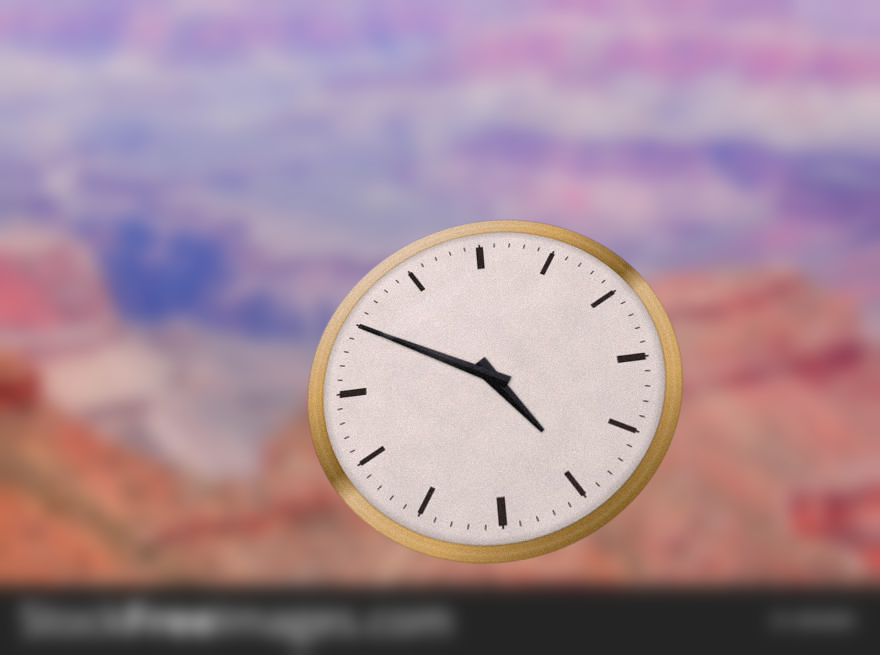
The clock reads **4:50**
